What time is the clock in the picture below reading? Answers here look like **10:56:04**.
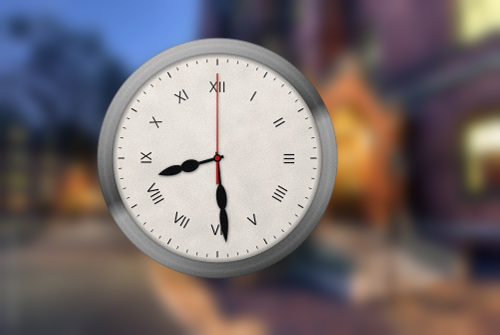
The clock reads **8:29:00**
